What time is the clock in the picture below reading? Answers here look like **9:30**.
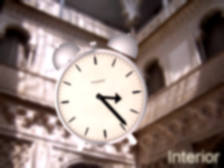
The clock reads **3:24**
